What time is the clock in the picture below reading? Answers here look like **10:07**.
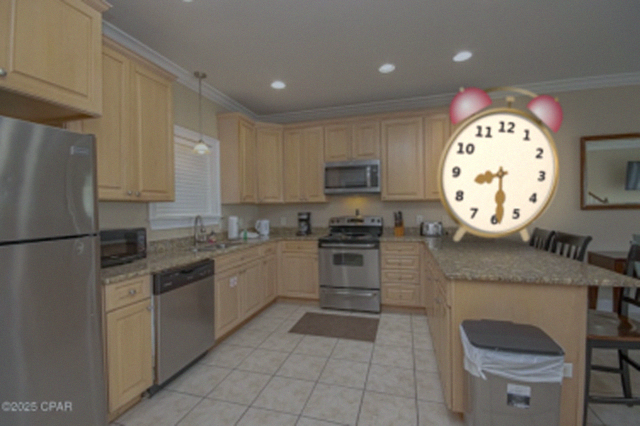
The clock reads **8:29**
